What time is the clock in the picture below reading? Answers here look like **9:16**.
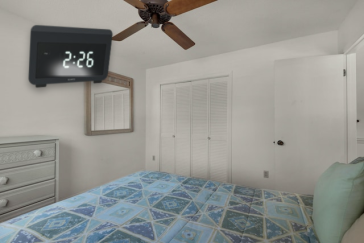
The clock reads **2:26**
